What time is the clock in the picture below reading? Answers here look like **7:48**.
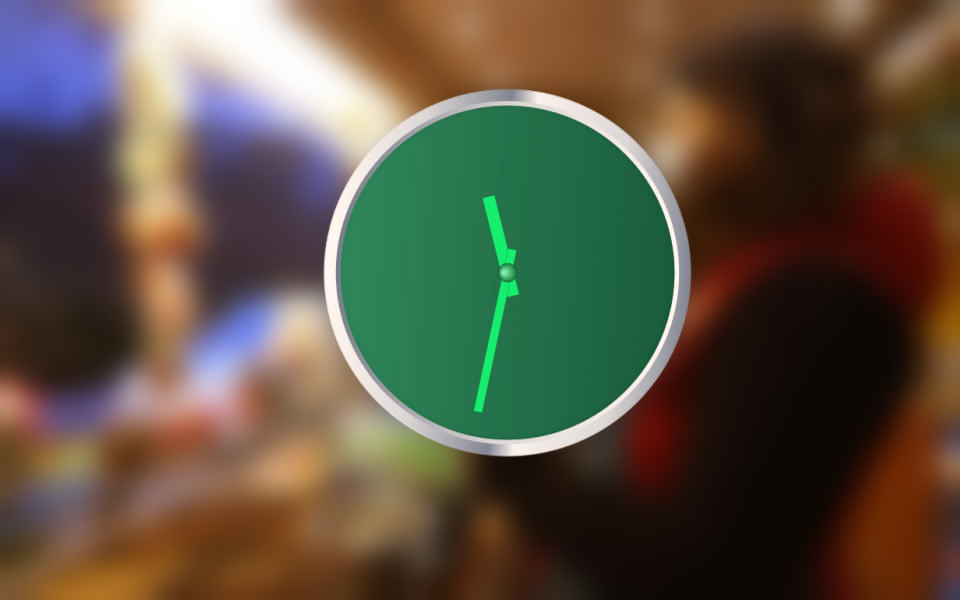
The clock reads **11:32**
